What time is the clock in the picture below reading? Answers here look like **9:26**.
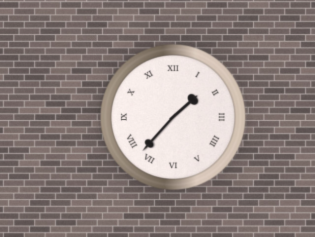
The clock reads **1:37**
